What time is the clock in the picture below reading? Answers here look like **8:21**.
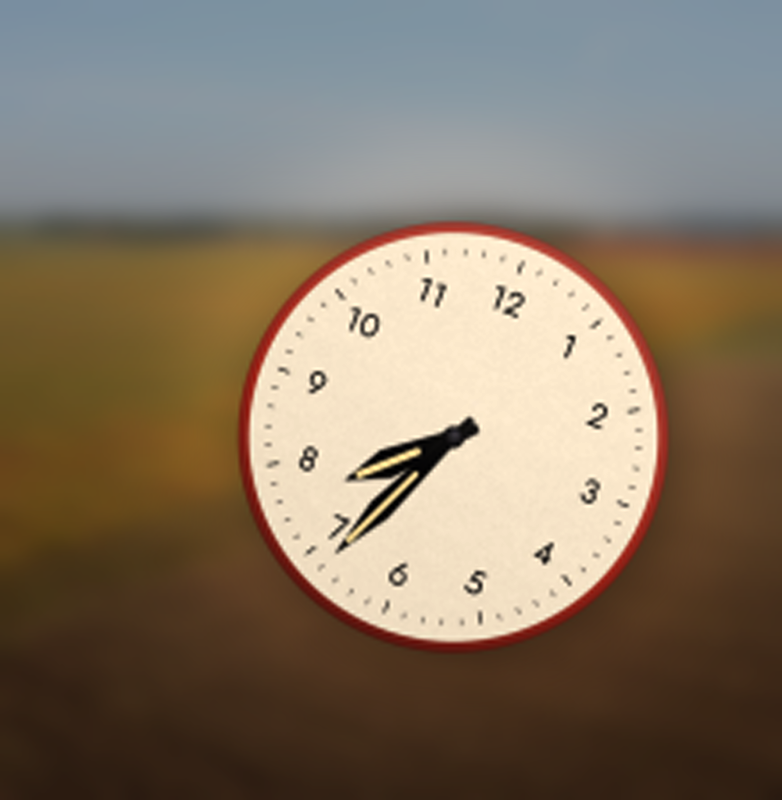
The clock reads **7:34**
